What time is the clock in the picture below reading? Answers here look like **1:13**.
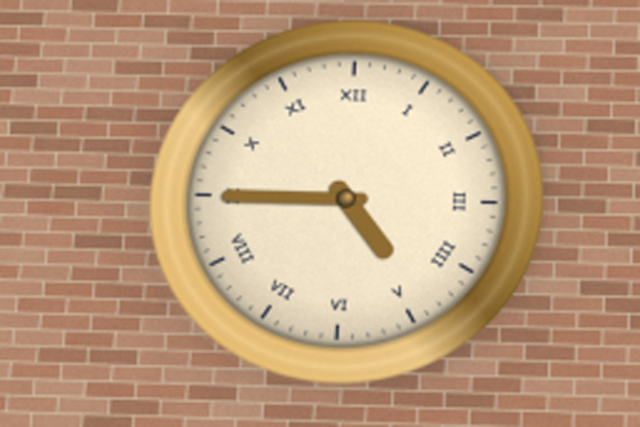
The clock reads **4:45**
